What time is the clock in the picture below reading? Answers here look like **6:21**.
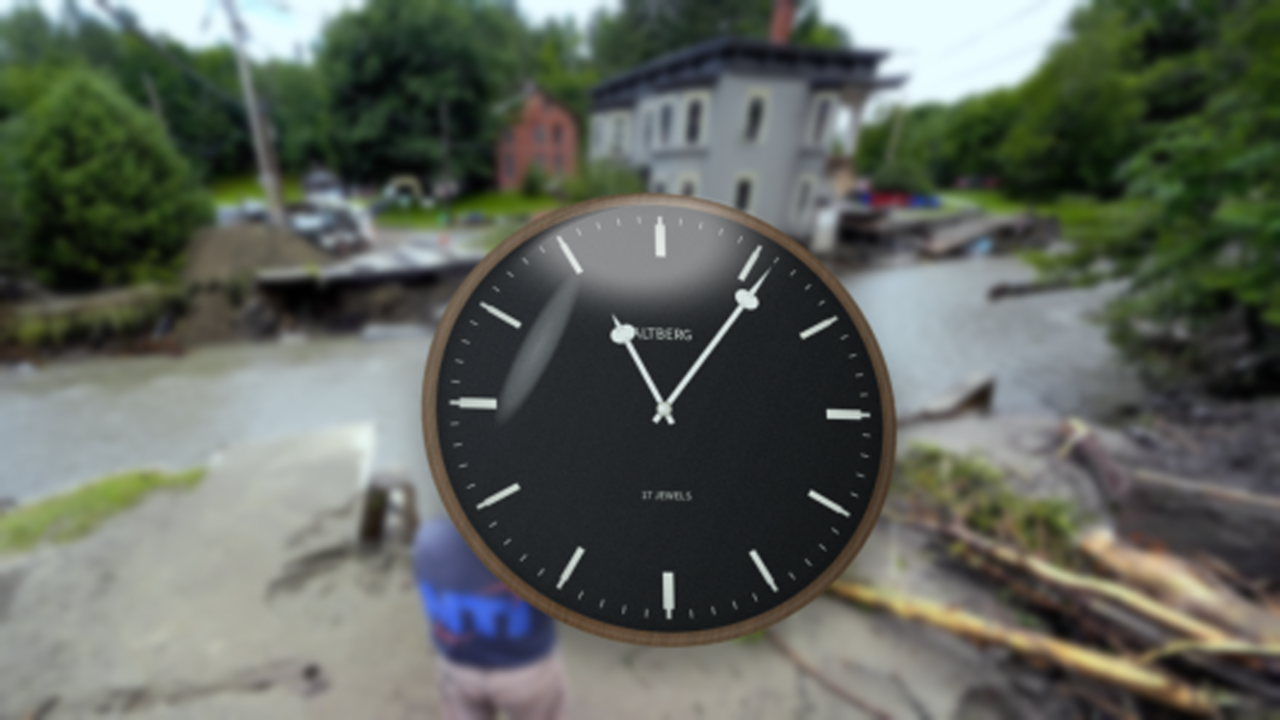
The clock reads **11:06**
